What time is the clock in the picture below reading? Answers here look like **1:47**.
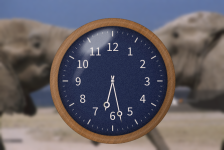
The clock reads **6:28**
